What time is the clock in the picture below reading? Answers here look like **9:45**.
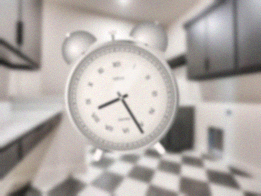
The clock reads **8:26**
